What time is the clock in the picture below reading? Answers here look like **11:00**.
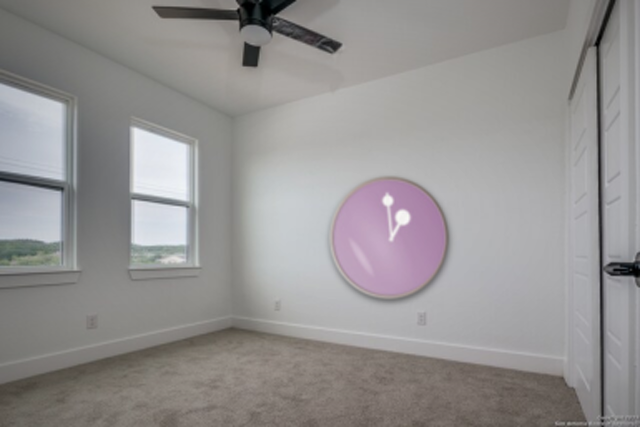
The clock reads **12:59**
